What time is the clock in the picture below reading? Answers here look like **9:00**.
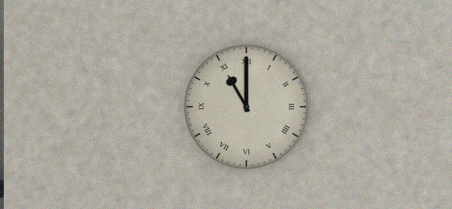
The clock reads **11:00**
